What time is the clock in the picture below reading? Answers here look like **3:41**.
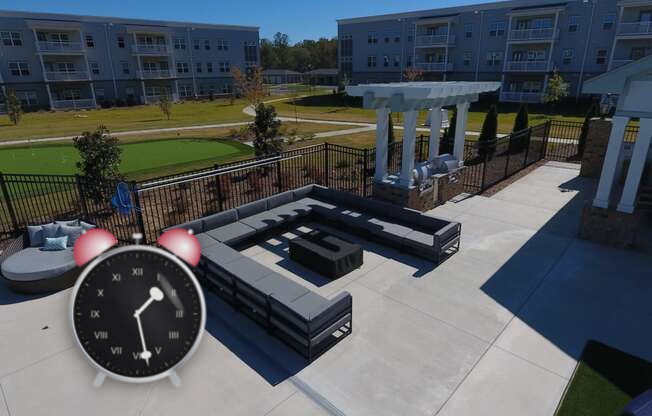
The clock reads **1:28**
